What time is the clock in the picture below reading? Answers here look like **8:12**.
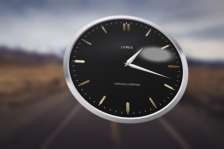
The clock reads **1:18**
